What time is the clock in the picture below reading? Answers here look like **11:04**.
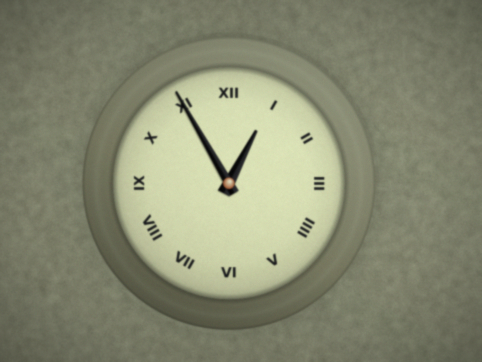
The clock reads **12:55**
